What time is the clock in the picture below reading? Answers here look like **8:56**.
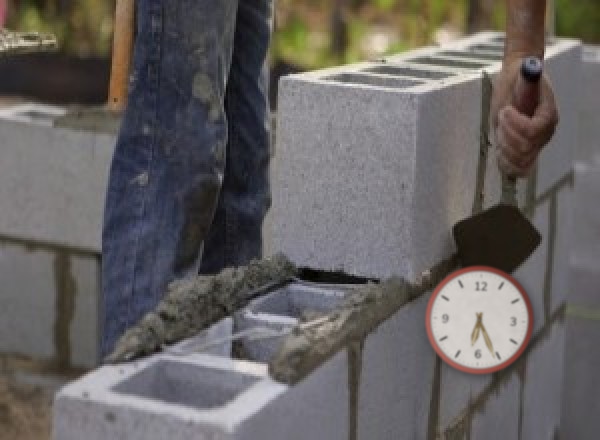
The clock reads **6:26**
